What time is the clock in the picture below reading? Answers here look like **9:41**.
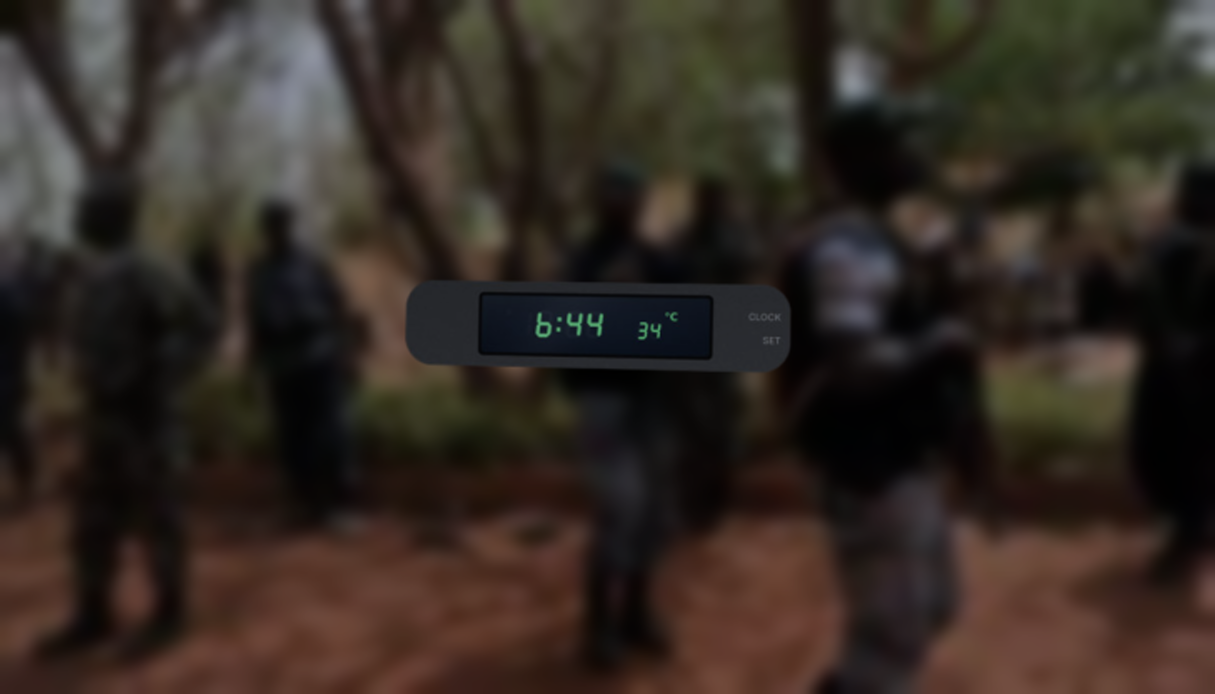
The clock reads **6:44**
